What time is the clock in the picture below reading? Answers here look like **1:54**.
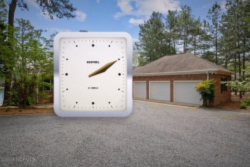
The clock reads **2:10**
